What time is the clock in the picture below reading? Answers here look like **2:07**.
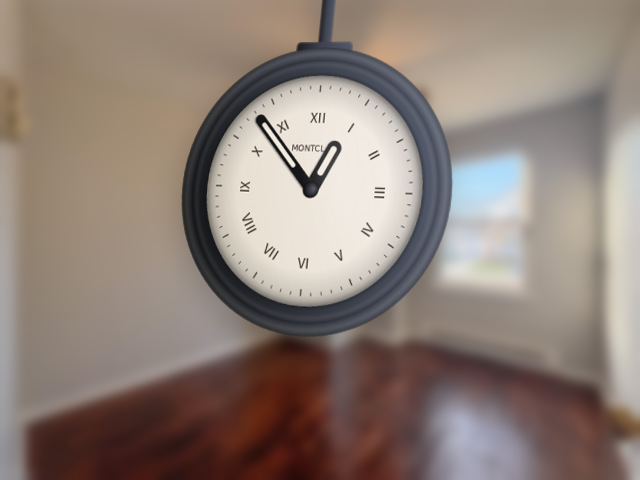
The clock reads **12:53**
